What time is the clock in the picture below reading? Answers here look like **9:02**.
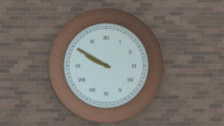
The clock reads **9:50**
